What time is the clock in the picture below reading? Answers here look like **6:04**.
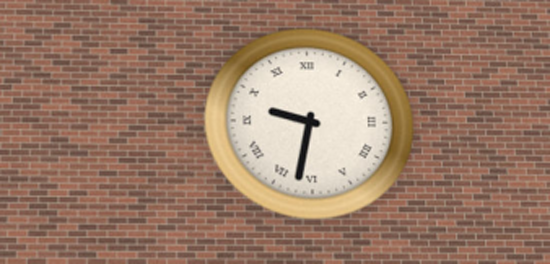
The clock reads **9:32**
